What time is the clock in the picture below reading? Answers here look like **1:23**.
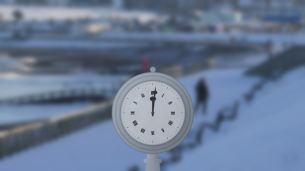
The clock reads **12:01**
